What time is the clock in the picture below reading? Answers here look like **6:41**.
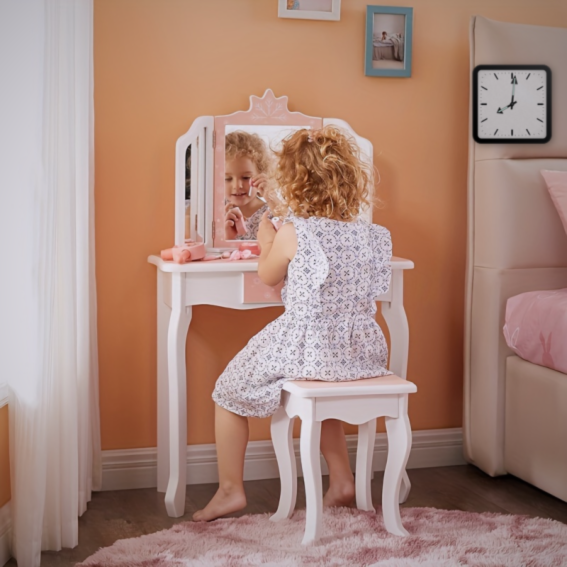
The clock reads **8:01**
